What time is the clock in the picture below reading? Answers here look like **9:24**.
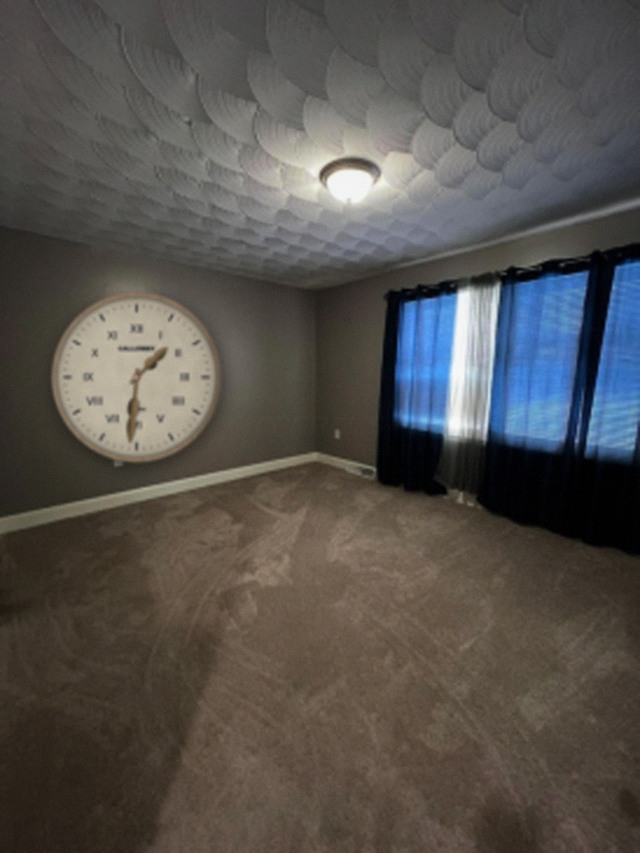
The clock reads **1:31**
